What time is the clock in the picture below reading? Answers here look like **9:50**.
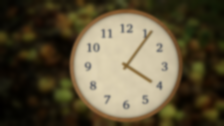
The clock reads **4:06**
